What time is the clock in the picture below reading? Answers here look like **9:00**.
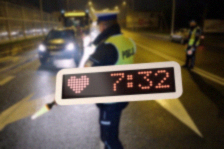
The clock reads **7:32**
